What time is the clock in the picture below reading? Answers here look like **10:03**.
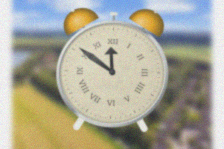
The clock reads **11:51**
